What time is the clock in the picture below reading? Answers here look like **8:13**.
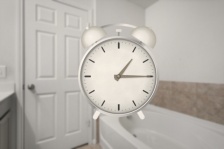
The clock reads **1:15**
